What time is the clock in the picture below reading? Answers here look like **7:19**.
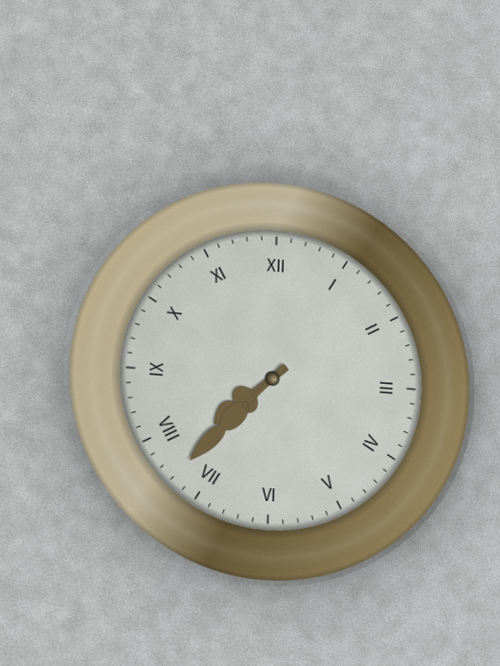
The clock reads **7:37**
